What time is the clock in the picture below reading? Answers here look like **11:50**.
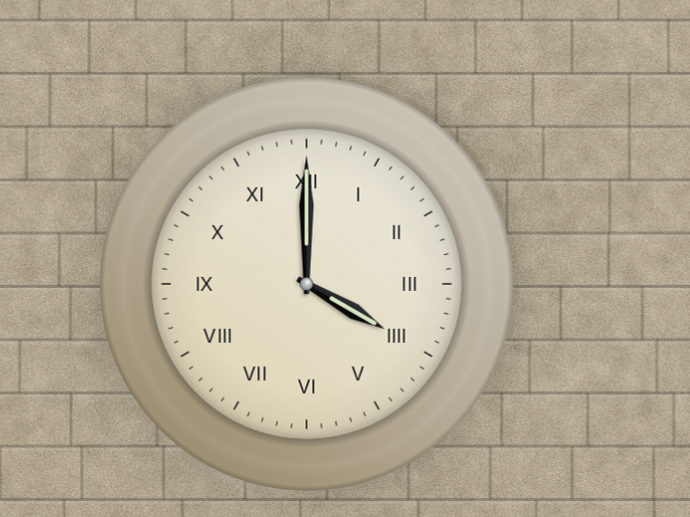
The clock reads **4:00**
